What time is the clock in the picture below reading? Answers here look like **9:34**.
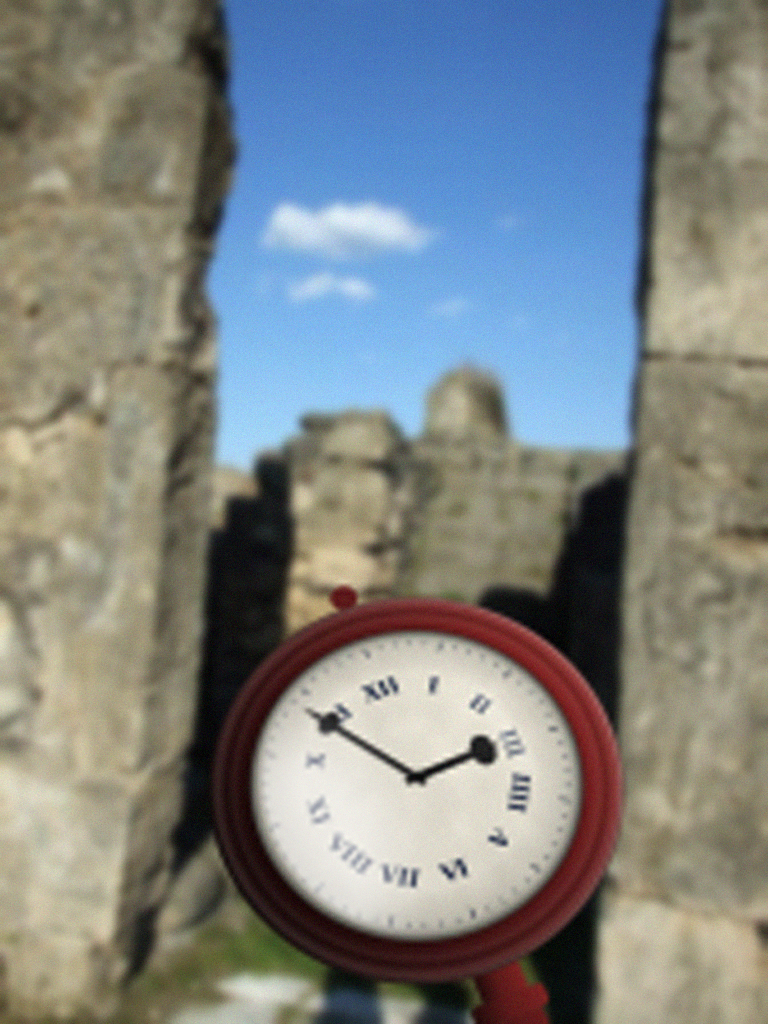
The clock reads **2:54**
